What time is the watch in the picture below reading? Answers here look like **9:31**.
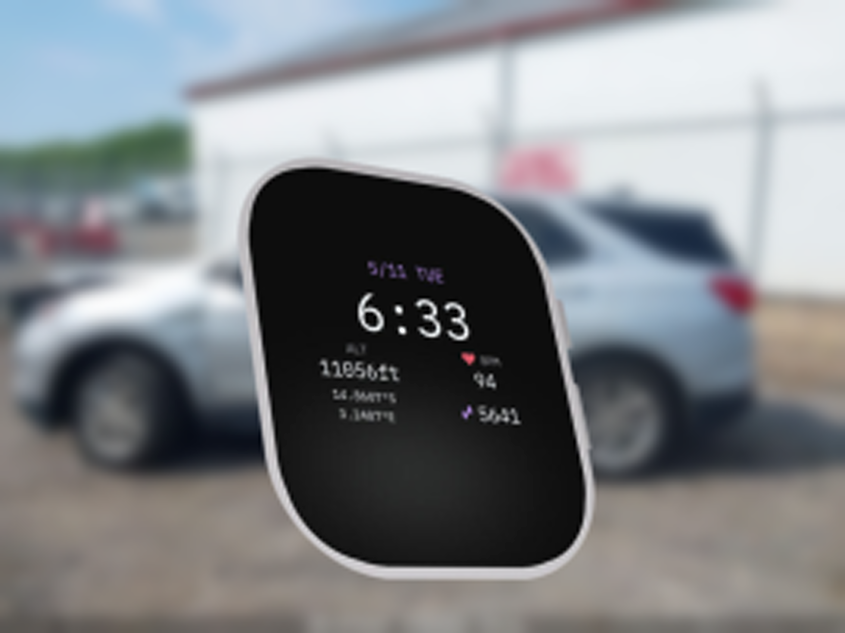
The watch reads **6:33**
